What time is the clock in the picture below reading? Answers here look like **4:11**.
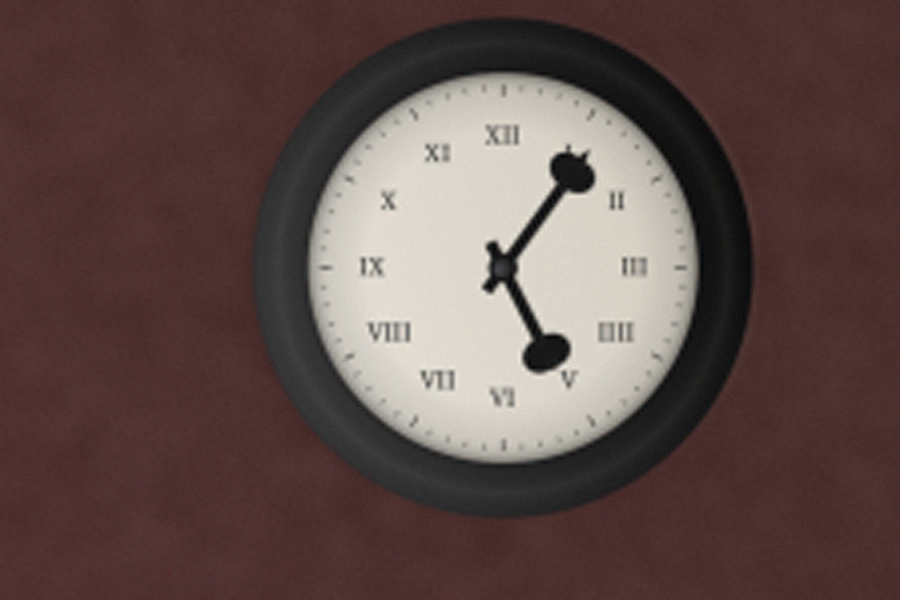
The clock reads **5:06**
